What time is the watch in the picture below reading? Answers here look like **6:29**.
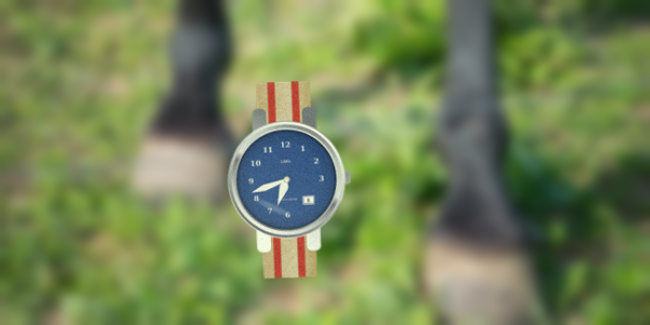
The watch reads **6:42**
